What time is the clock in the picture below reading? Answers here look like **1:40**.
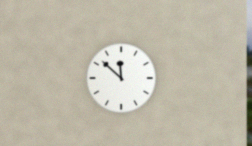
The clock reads **11:52**
